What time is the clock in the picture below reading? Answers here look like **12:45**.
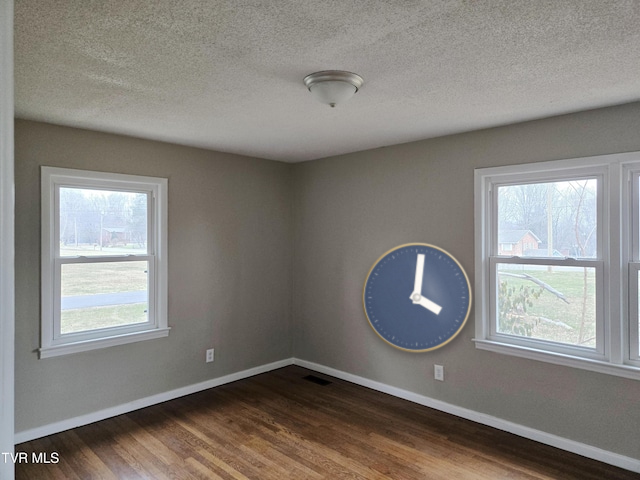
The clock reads **4:01**
